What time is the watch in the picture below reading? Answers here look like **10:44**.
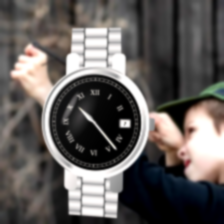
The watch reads **10:23**
